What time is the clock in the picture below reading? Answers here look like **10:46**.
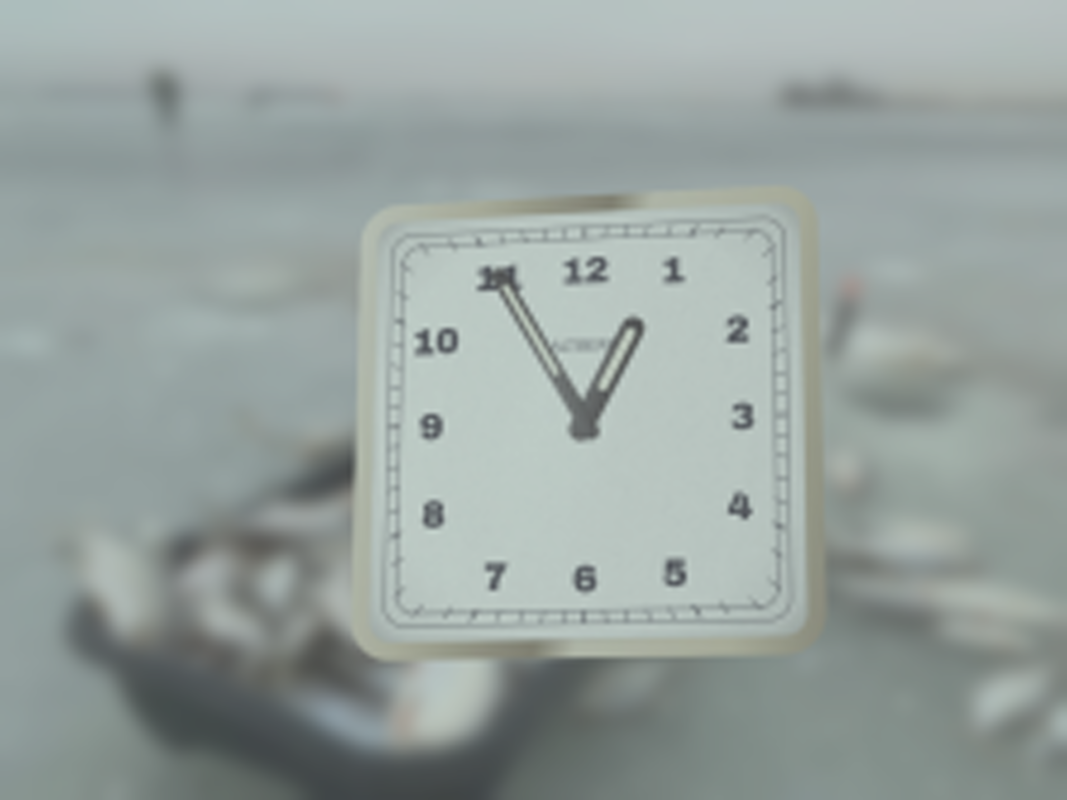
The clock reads **12:55**
